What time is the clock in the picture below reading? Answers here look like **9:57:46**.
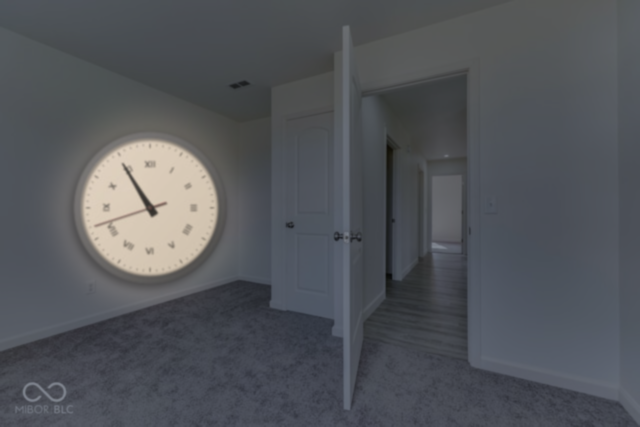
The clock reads **10:54:42**
